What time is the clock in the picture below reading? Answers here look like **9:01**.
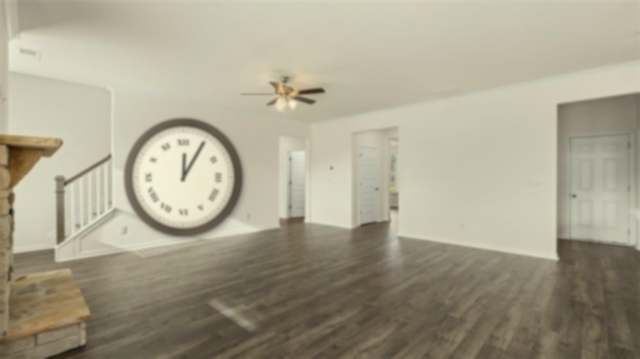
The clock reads **12:05**
